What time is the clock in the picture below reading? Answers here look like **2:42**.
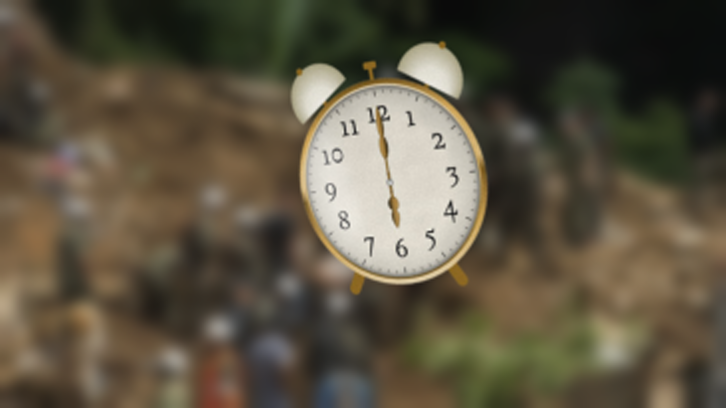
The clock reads **6:00**
